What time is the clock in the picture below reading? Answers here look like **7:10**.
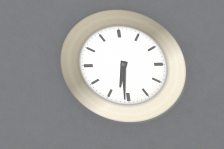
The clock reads **6:31**
